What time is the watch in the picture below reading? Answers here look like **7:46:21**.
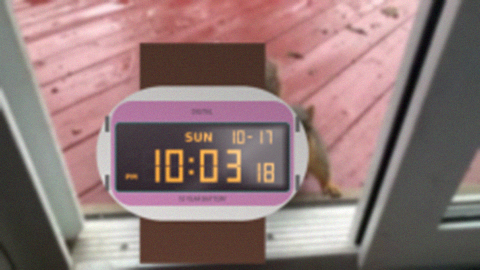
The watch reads **10:03:18**
